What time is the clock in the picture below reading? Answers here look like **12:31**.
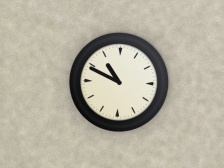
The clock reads **10:49**
